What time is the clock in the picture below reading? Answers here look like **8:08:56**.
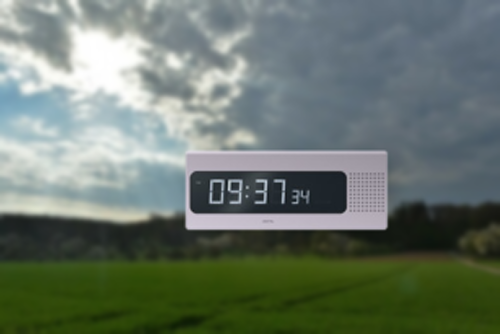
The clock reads **9:37:34**
